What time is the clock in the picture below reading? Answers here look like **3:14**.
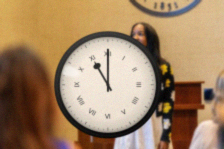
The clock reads **11:00**
